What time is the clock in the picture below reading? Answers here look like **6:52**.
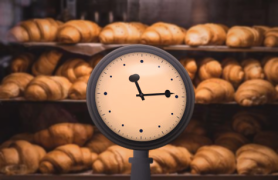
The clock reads **11:14**
